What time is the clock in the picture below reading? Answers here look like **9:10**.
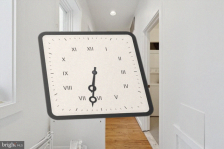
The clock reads **6:32**
